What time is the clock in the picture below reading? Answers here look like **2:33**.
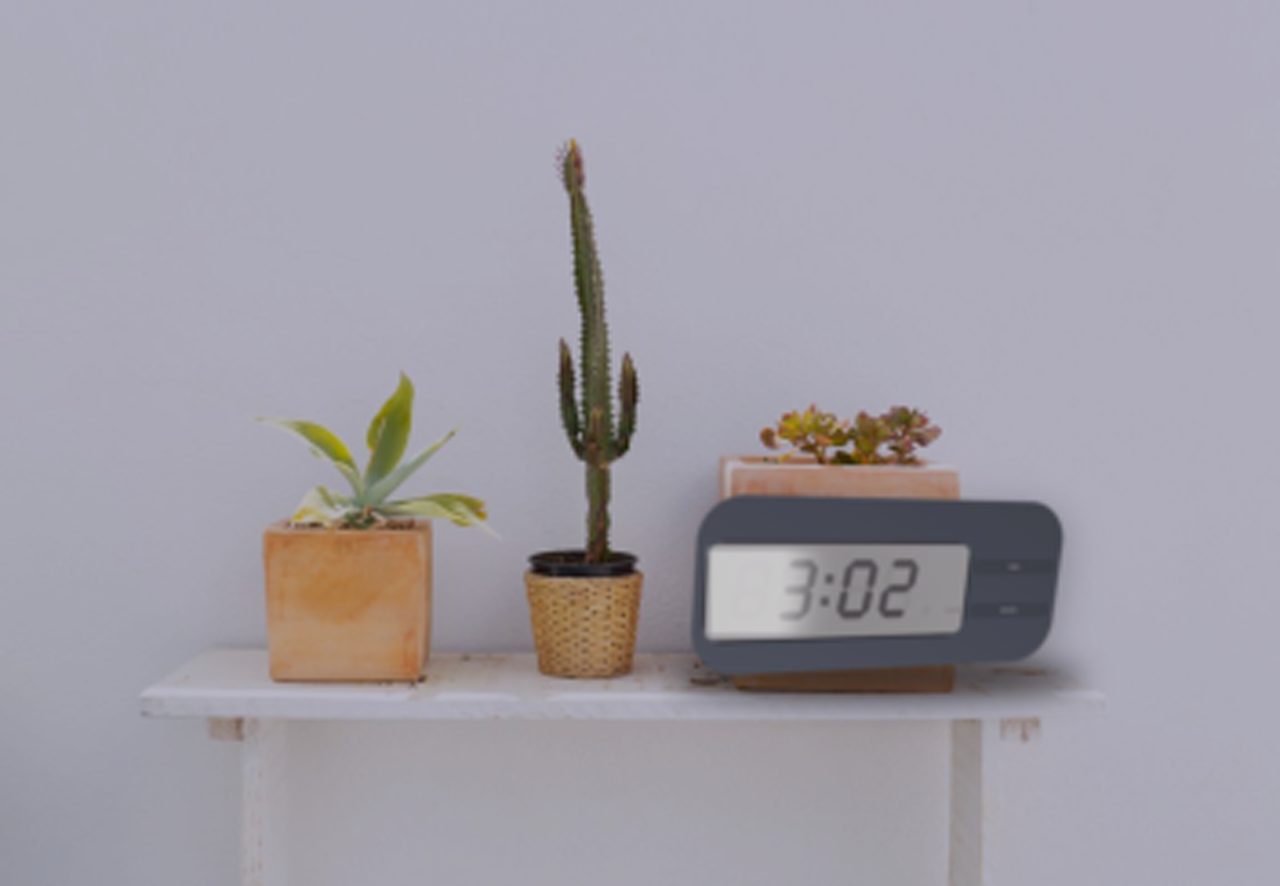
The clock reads **3:02**
